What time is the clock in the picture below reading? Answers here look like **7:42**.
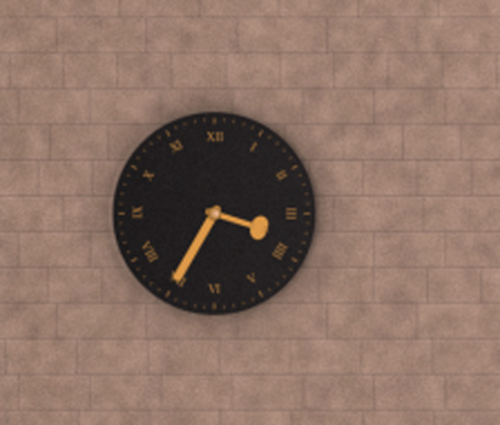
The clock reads **3:35**
